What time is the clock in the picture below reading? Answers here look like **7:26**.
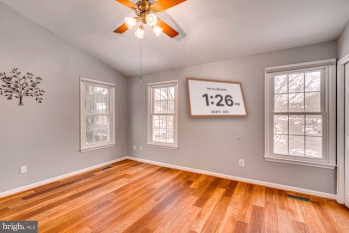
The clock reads **1:26**
